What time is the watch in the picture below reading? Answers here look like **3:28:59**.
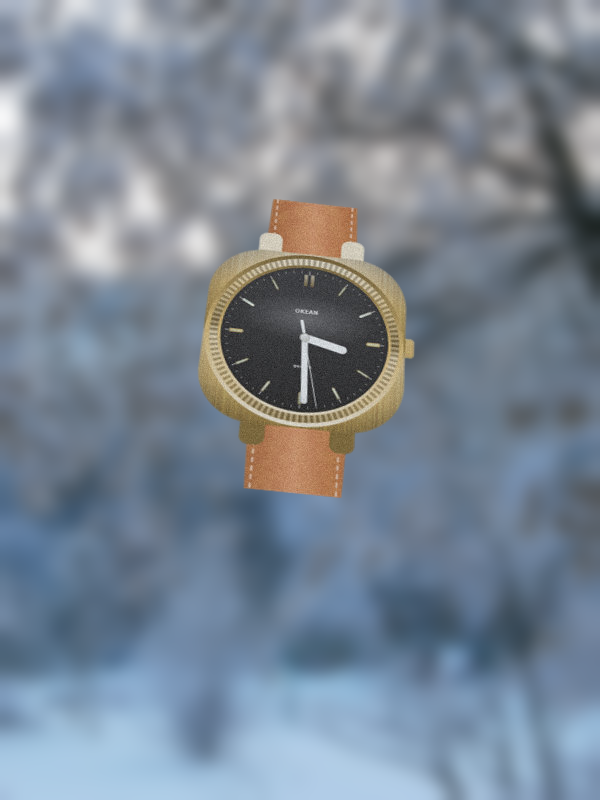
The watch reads **3:29:28**
